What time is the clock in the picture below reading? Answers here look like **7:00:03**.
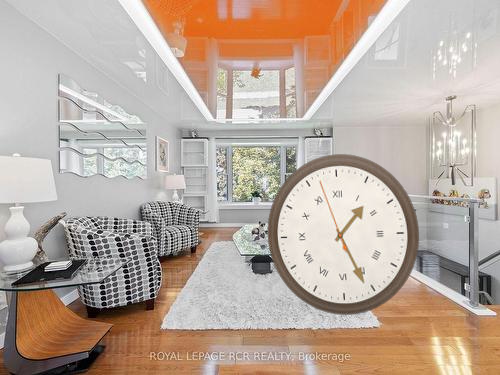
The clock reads **1:25:57**
